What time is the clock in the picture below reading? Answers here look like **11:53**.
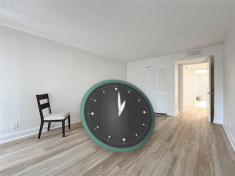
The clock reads **1:01**
